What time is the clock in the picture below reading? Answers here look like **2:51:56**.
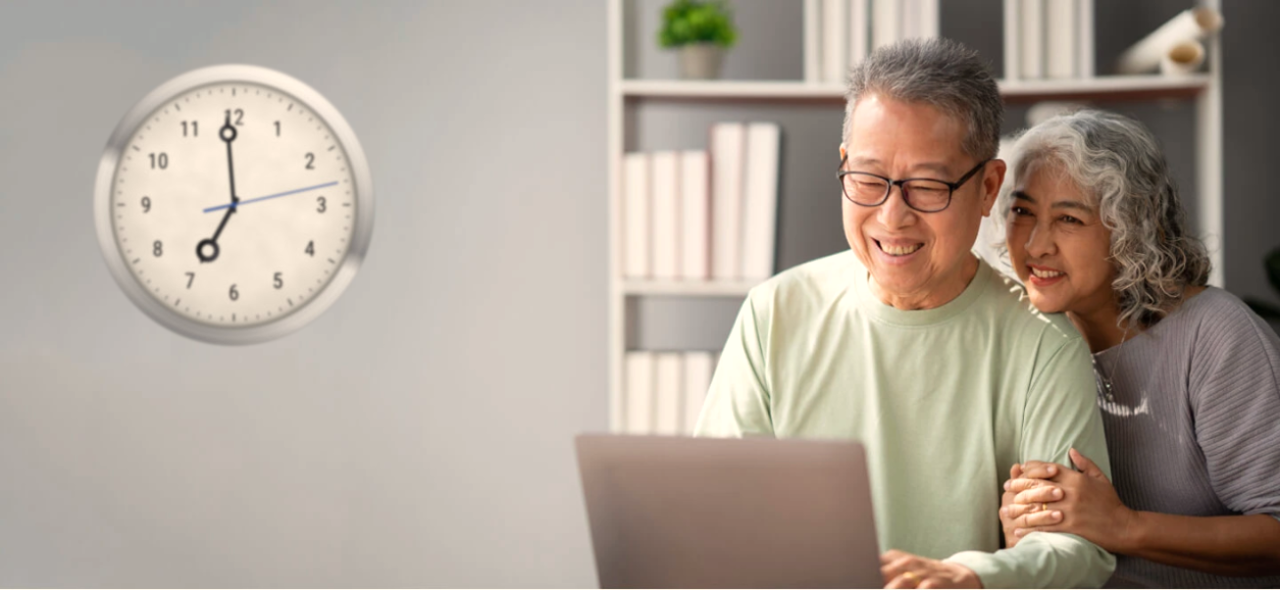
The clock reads **6:59:13**
